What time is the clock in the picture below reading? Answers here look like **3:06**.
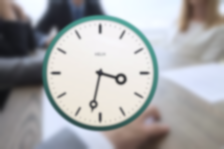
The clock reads **3:32**
